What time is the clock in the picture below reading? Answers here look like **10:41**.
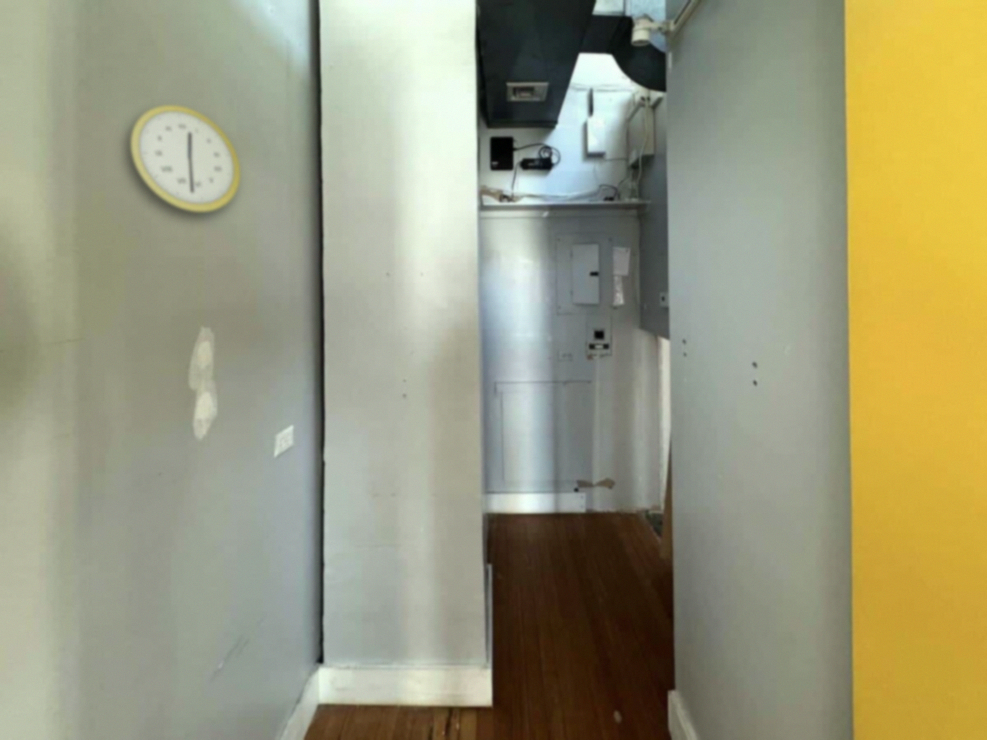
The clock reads **12:32**
